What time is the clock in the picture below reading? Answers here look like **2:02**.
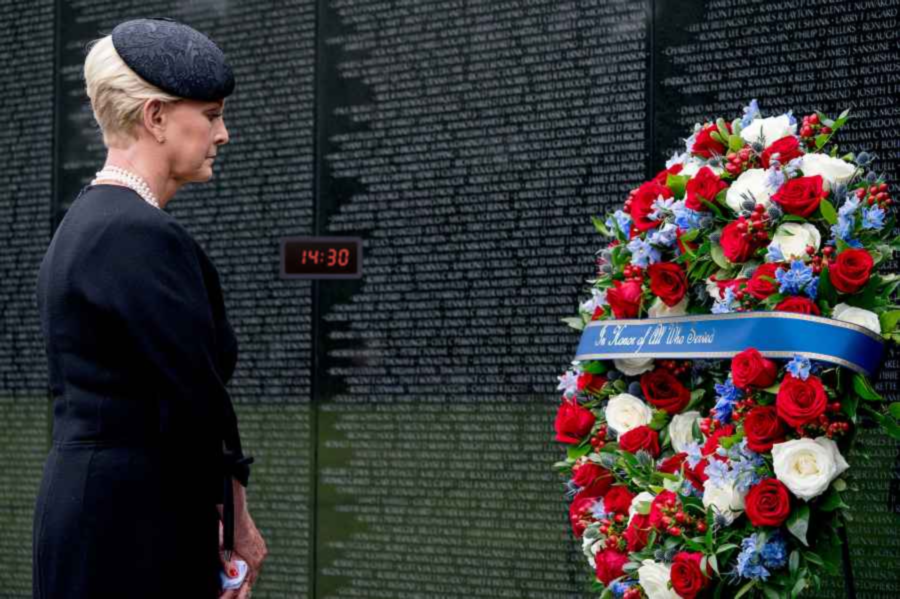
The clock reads **14:30**
